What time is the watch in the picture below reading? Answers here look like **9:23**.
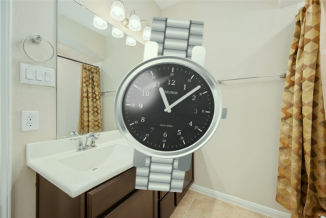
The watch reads **11:08**
